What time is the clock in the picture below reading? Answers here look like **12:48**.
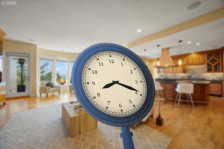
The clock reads **8:19**
